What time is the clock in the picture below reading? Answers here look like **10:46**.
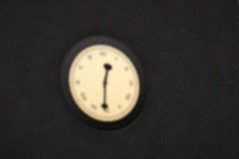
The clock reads **12:31**
